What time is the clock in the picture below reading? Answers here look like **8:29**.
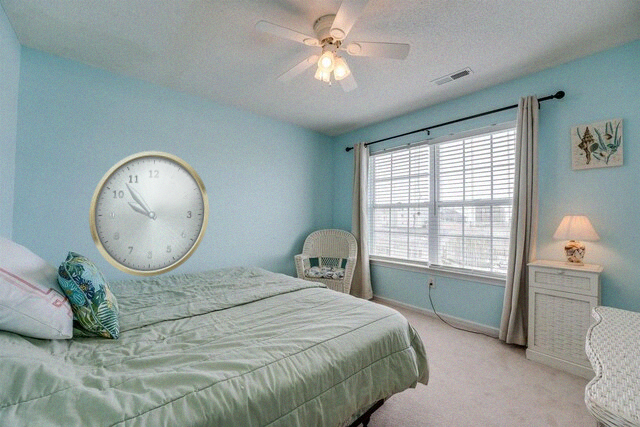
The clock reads **9:53**
